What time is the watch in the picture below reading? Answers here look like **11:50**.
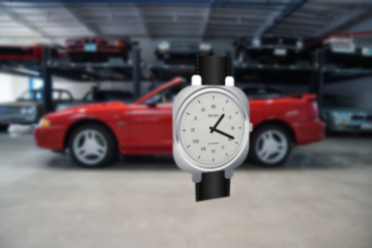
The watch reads **1:19**
